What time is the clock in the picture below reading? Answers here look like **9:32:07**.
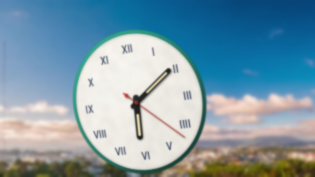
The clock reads **6:09:22**
